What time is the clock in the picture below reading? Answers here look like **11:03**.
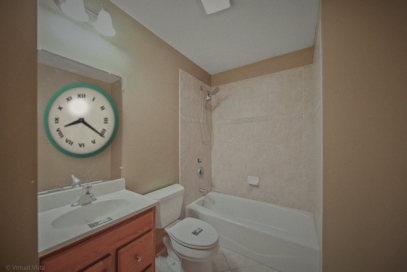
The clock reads **8:21**
